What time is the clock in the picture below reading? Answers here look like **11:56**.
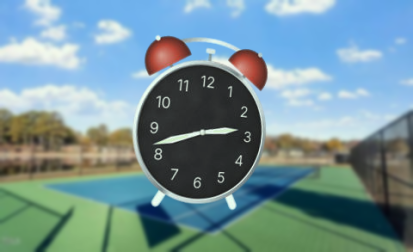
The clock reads **2:42**
